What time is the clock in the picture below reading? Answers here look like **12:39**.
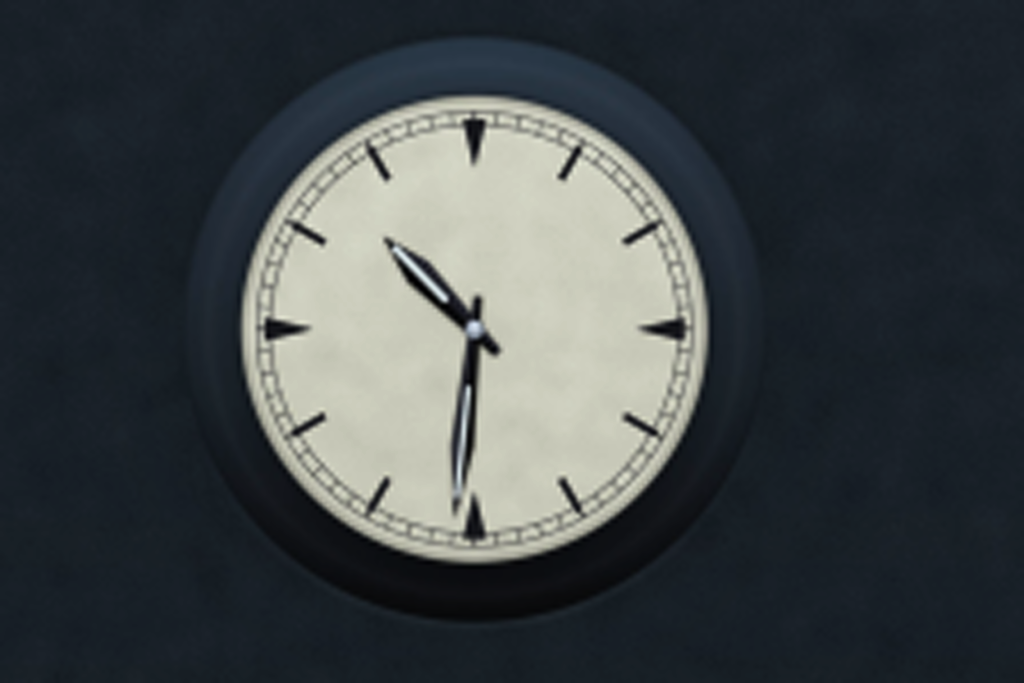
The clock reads **10:31**
